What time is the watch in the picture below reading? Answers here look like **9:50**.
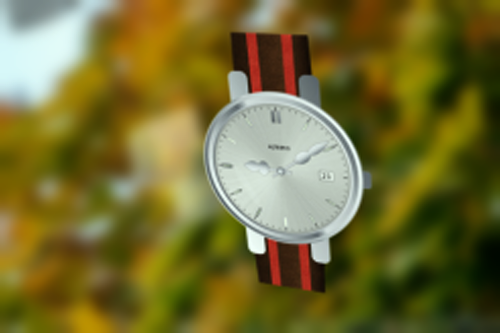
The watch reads **9:09**
